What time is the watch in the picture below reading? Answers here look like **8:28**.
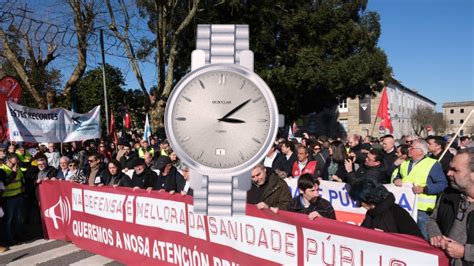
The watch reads **3:09**
